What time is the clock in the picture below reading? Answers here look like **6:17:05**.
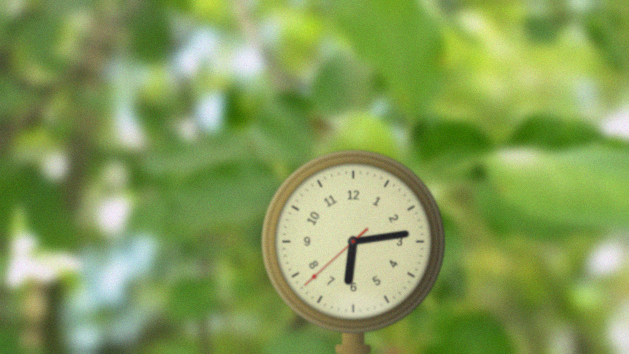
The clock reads **6:13:38**
